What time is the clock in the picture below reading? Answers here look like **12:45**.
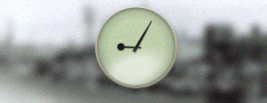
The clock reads **9:05**
